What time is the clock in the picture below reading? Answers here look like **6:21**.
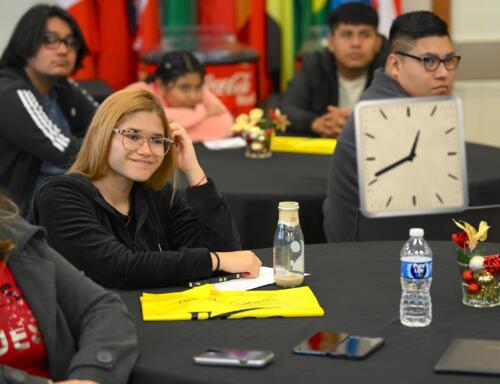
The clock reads **12:41**
